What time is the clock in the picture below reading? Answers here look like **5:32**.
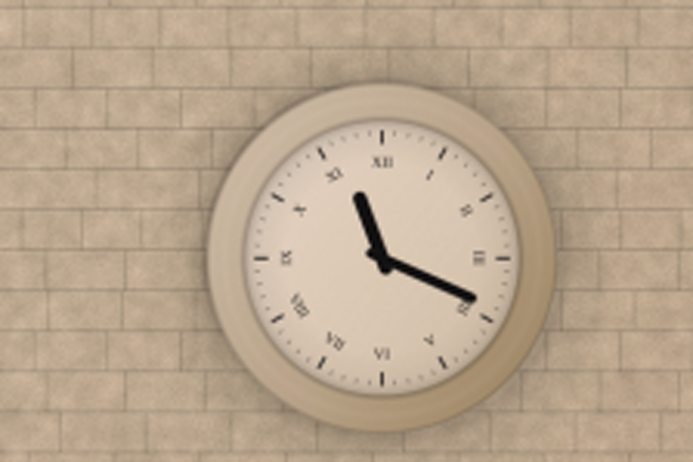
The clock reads **11:19**
